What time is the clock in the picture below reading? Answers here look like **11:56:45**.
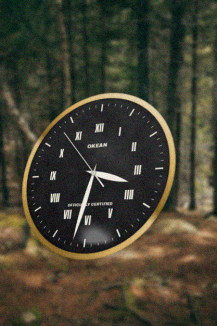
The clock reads **3:31:53**
